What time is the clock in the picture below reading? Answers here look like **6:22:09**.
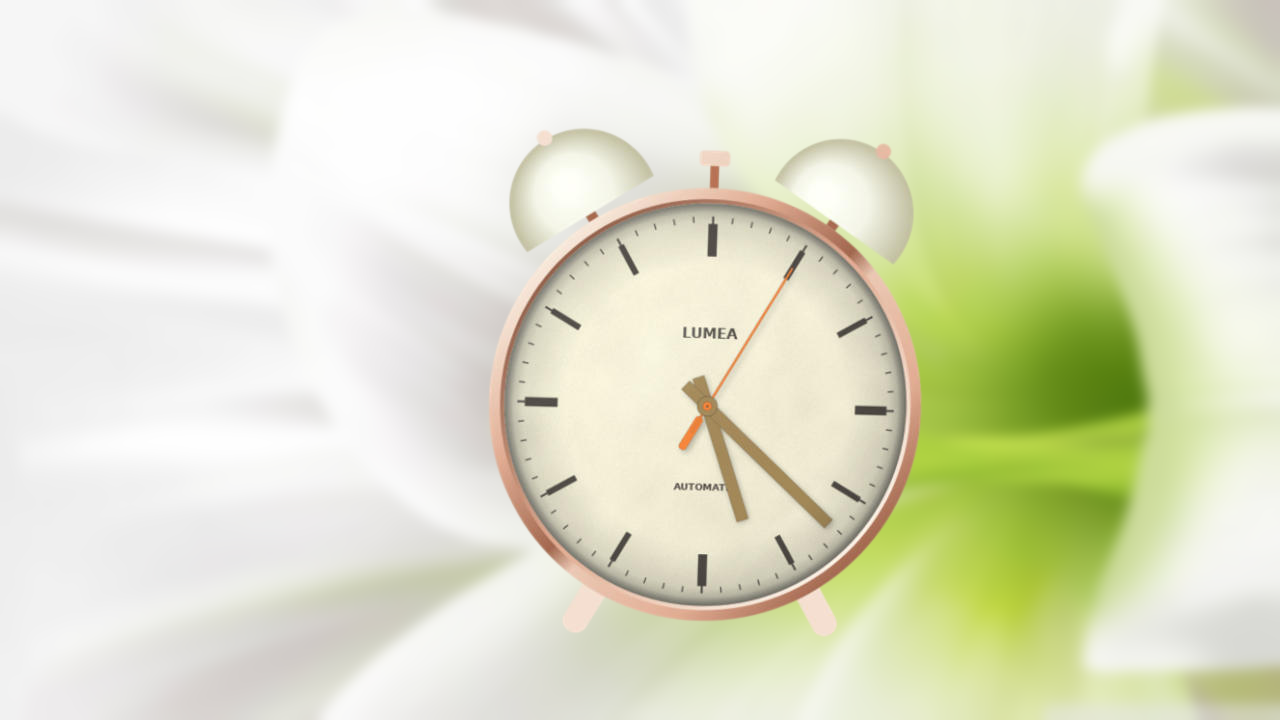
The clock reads **5:22:05**
